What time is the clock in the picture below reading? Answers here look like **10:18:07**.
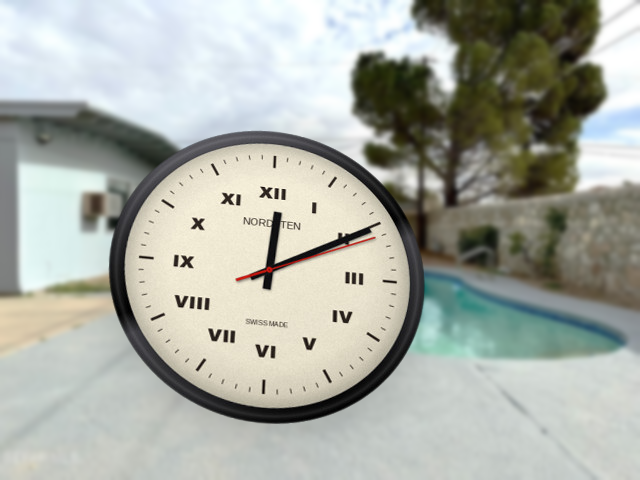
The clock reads **12:10:11**
